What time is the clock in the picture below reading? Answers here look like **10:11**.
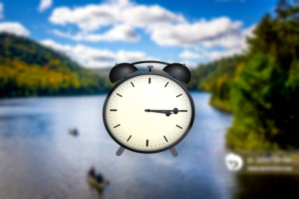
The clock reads **3:15**
